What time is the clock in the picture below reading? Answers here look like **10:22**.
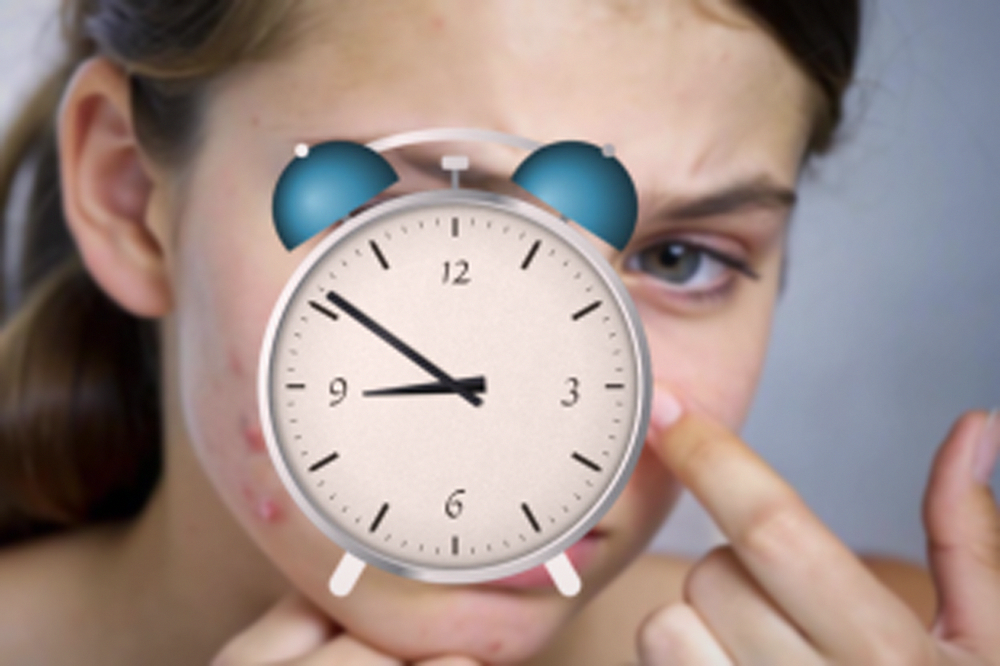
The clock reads **8:51**
